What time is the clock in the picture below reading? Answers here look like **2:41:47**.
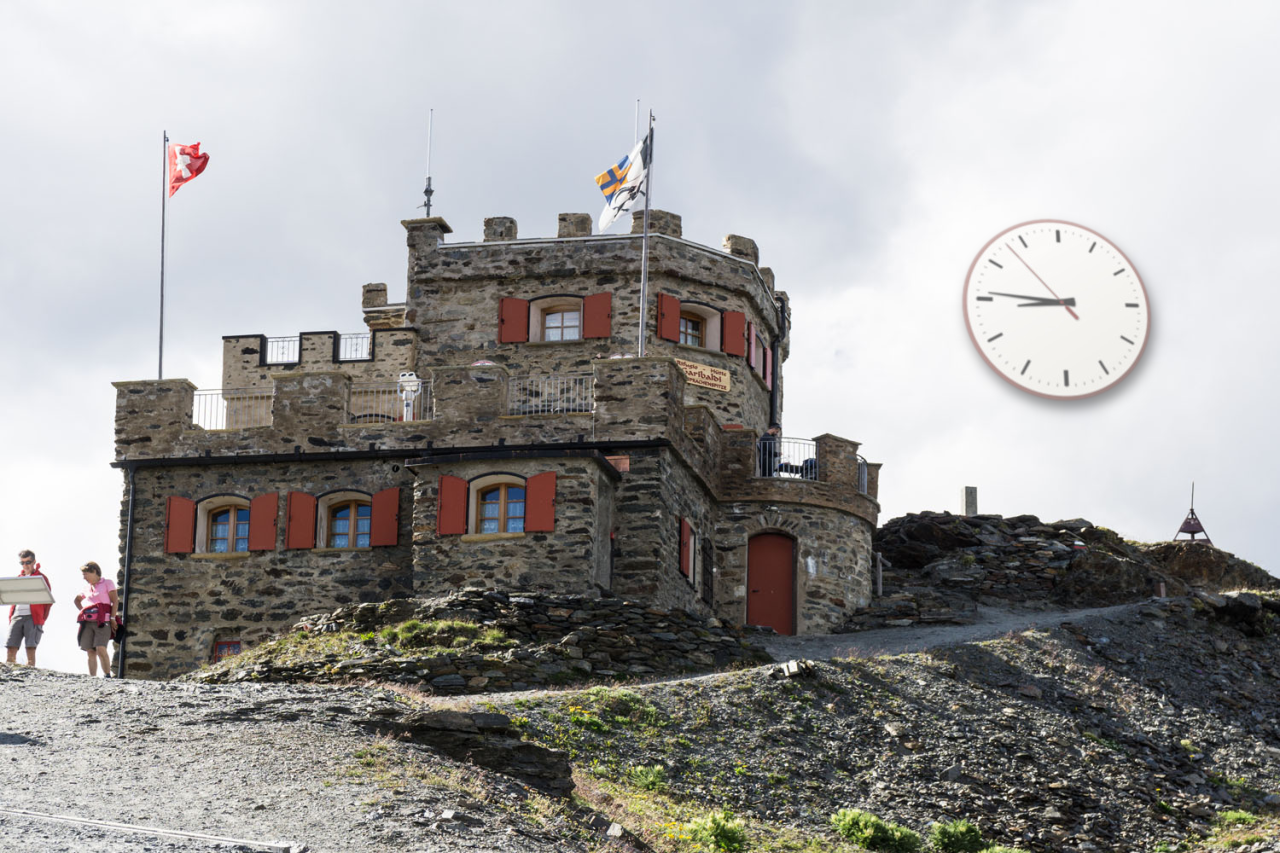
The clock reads **8:45:53**
